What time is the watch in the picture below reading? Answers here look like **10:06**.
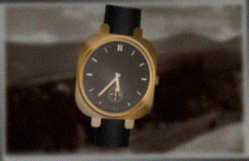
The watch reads **5:37**
